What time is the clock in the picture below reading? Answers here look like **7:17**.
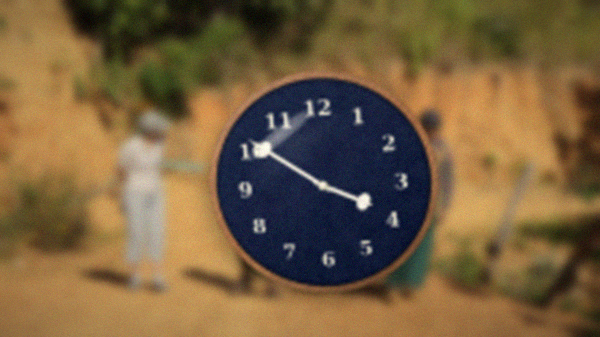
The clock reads **3:51**
